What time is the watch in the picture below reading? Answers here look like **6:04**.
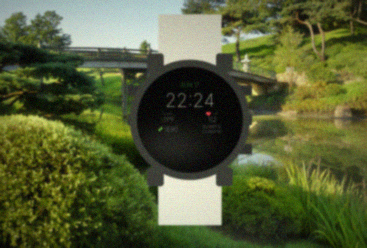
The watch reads **22:24**
